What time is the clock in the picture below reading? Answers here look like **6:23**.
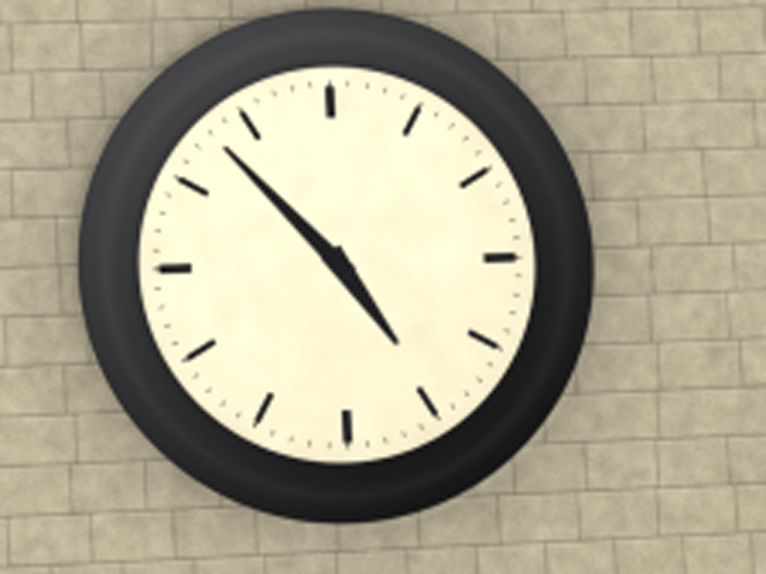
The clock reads **4:53**
